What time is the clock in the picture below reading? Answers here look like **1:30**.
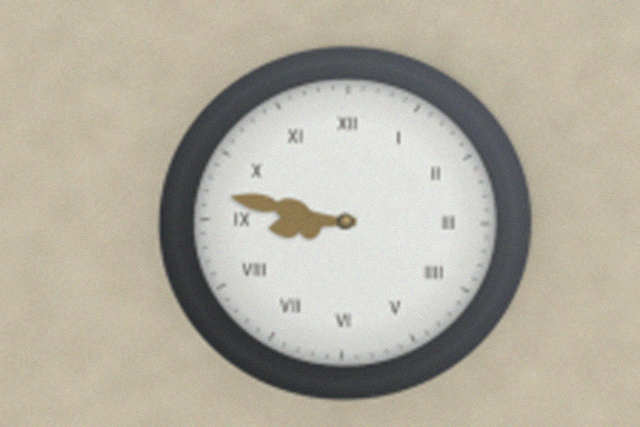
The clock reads **8:47**
